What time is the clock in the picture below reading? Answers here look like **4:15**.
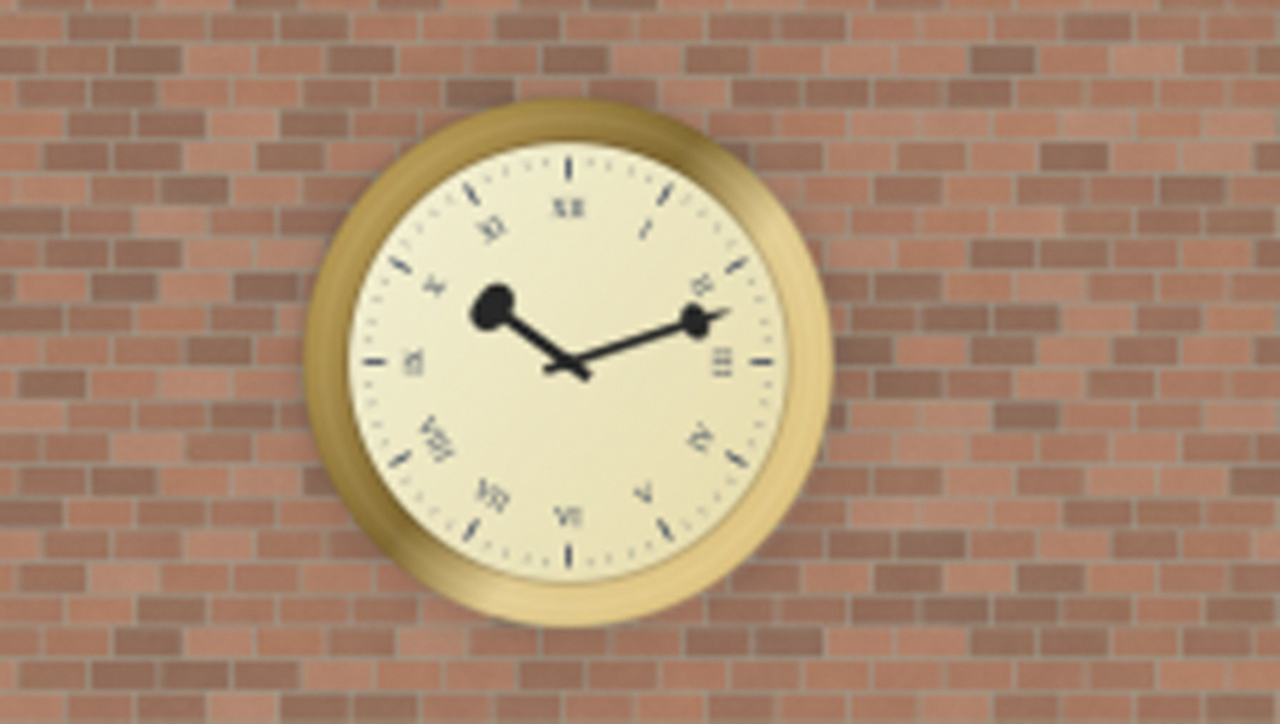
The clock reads **10:12**
